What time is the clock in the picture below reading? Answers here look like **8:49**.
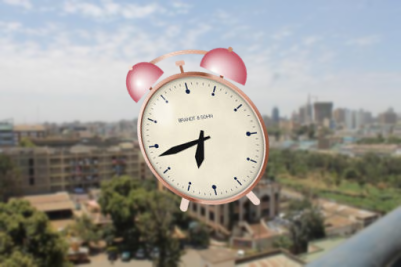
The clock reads **6:43**
